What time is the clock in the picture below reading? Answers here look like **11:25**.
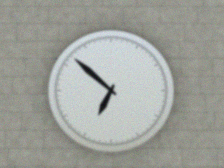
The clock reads **6:52**
